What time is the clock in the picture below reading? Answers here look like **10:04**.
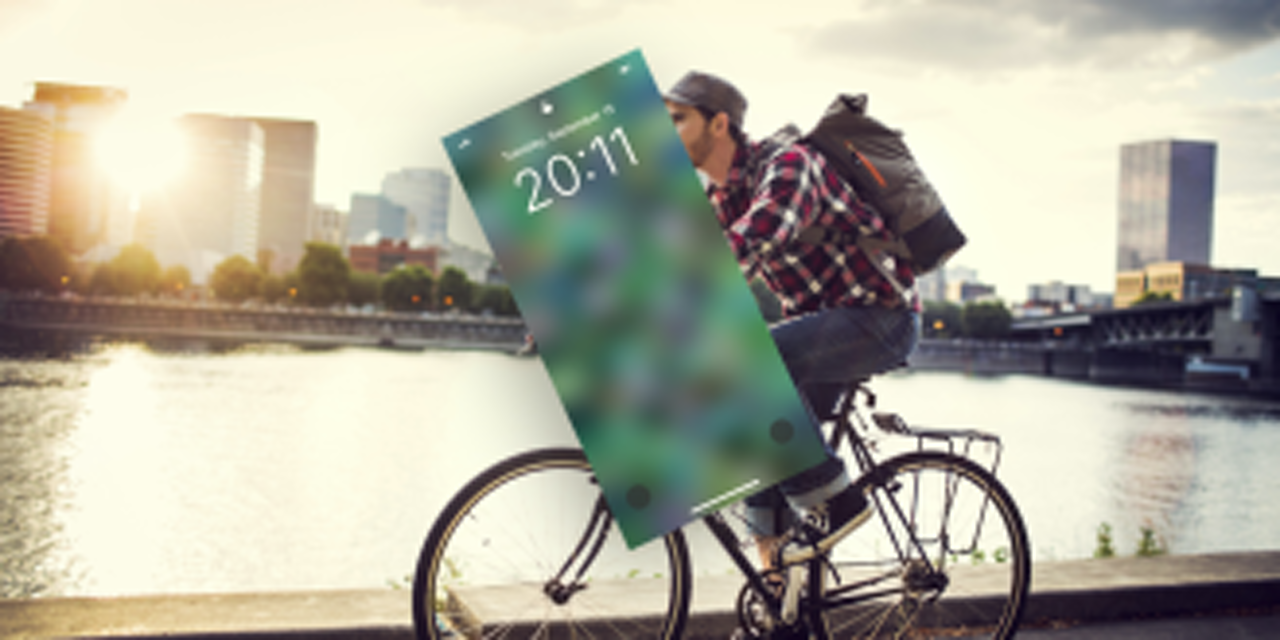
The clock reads **20:11**
